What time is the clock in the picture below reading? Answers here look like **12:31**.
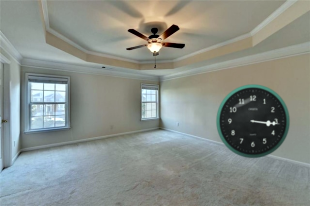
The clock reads **3:16**
